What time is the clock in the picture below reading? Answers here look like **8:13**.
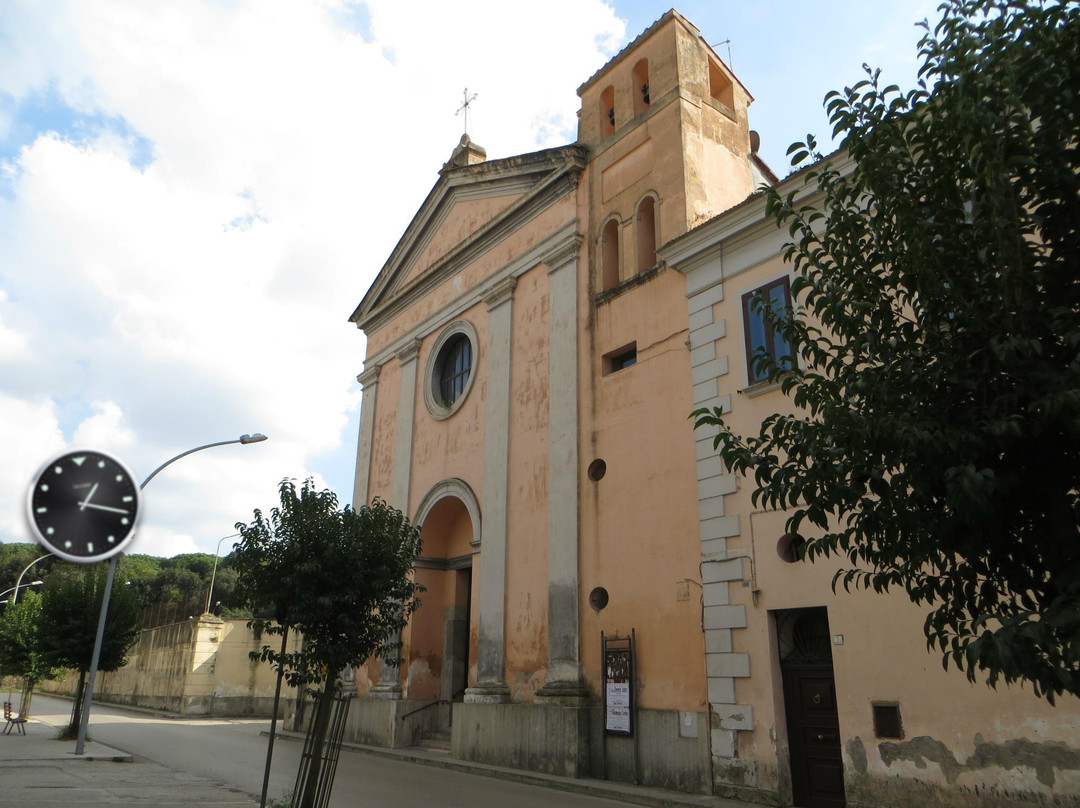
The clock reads **1:18**
